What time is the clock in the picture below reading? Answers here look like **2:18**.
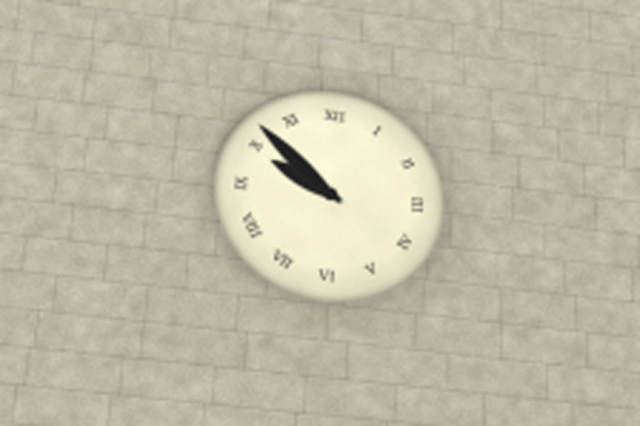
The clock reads **9:52**
